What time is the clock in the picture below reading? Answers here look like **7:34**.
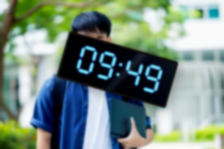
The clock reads **9:49**
